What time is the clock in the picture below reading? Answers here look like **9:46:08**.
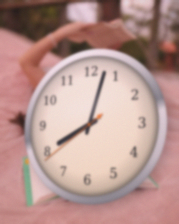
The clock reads **8:02:39**
